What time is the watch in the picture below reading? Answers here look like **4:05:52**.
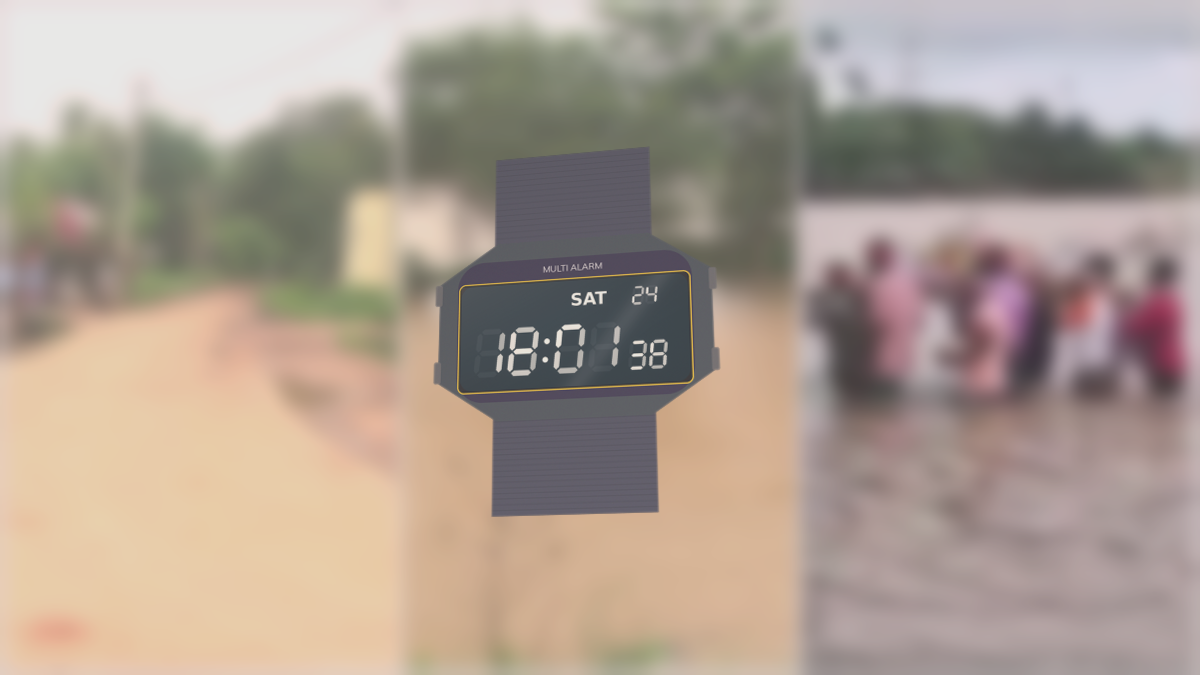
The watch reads **18:01:38**
